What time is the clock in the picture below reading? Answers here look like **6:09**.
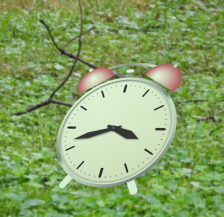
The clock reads **3:42**
